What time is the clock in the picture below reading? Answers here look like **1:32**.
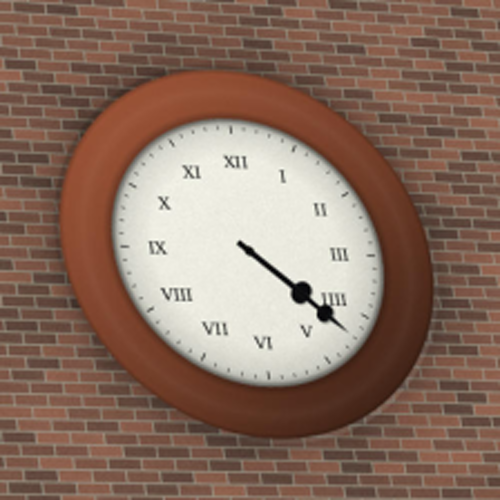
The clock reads **4:22**
